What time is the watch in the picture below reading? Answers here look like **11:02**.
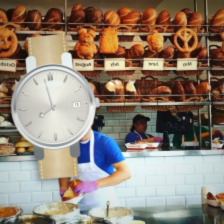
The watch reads **7:58**
